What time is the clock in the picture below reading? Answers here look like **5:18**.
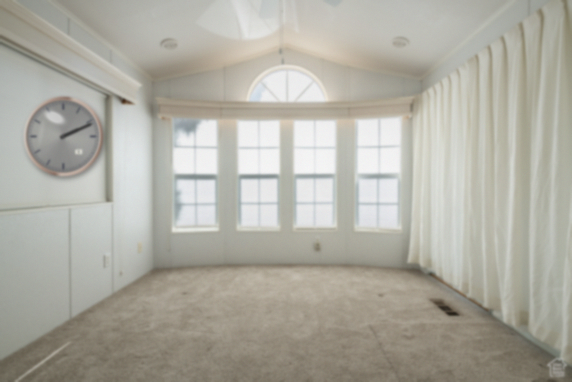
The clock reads **2:11**
